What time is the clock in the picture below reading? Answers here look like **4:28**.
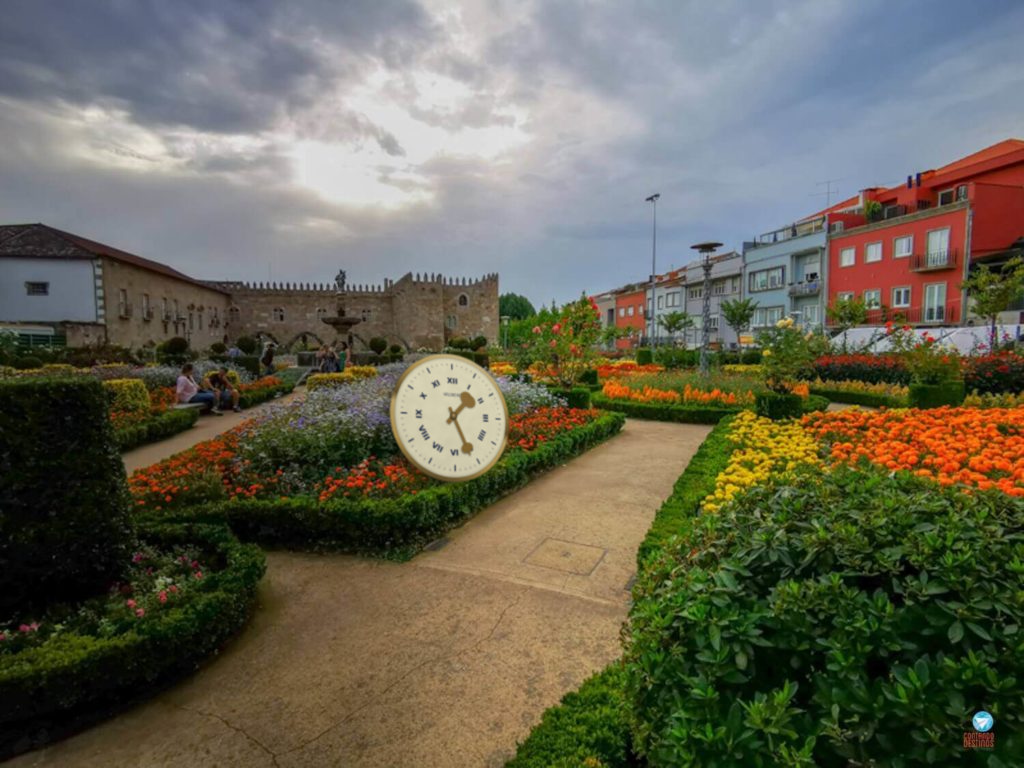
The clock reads **1:26**
